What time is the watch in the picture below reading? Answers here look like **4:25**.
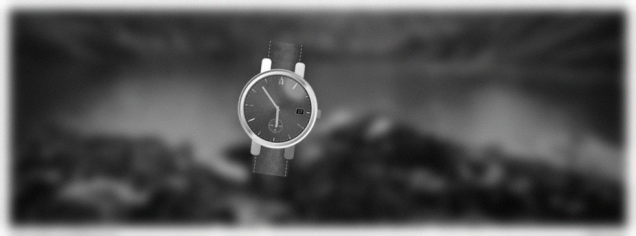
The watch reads **5:53**
